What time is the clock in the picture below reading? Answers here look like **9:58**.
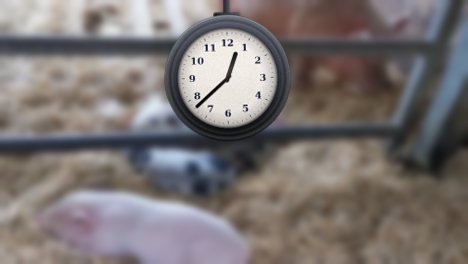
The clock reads **12:38**
